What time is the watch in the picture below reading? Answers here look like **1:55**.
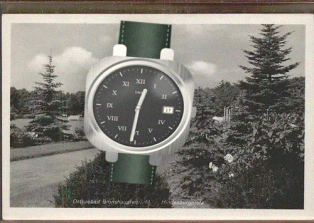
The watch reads **12:31**
